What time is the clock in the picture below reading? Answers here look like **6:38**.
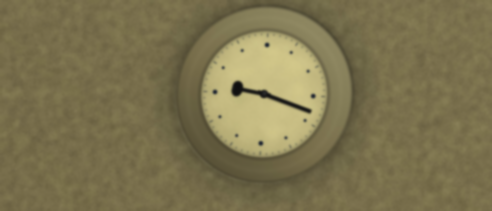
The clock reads **9:18**
